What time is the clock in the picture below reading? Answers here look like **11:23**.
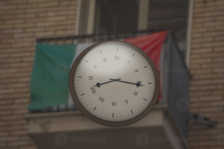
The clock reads **8:16**
